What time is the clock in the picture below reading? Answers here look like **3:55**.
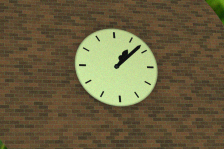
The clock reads **1:08**
